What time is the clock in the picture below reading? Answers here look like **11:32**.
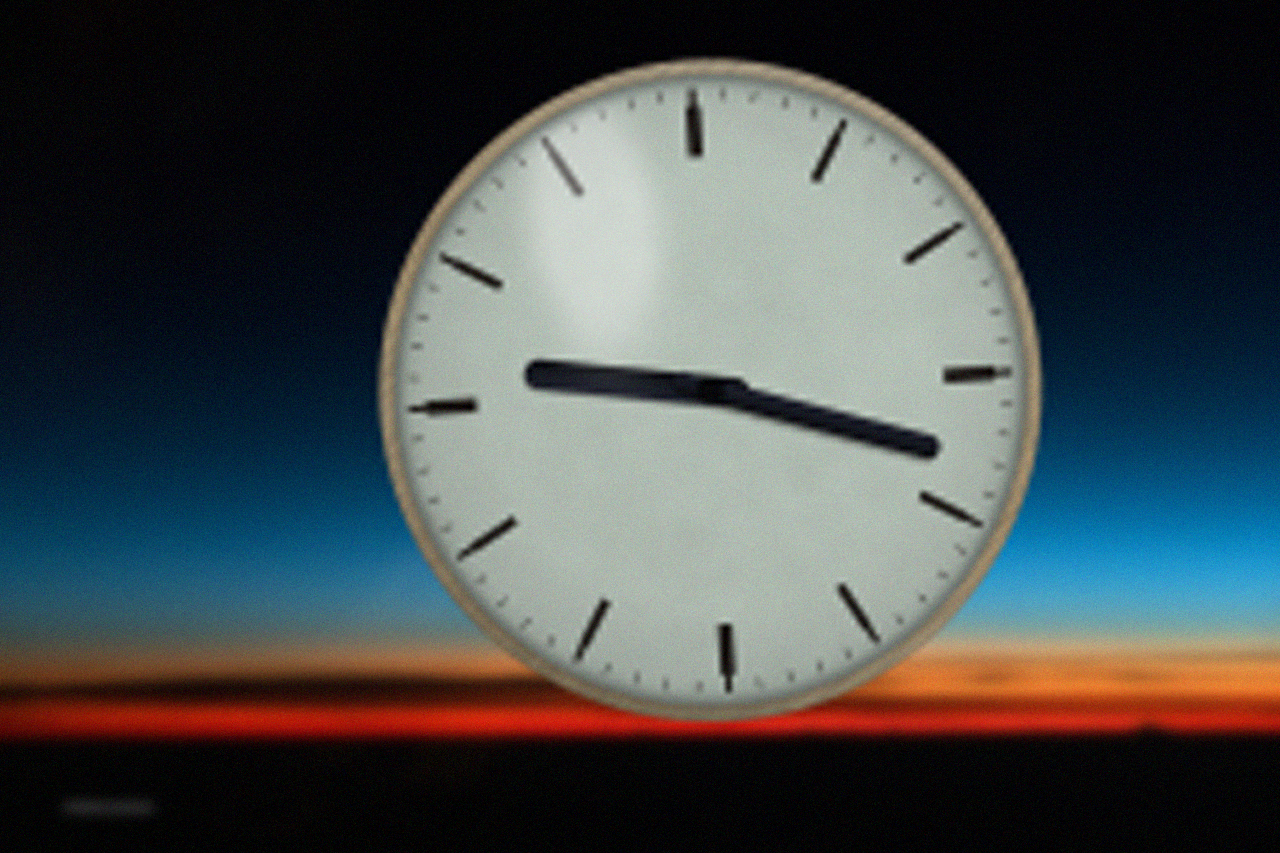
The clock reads **9:18**
